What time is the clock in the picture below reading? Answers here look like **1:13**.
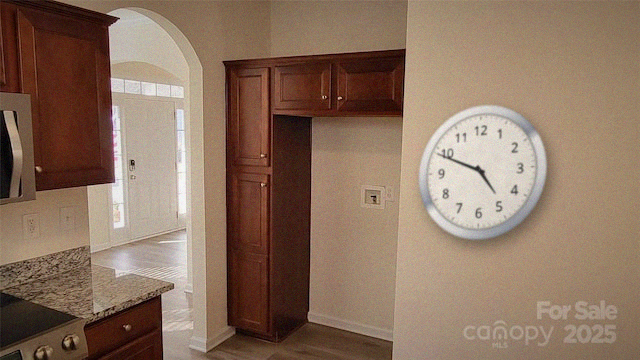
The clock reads **4:49**
